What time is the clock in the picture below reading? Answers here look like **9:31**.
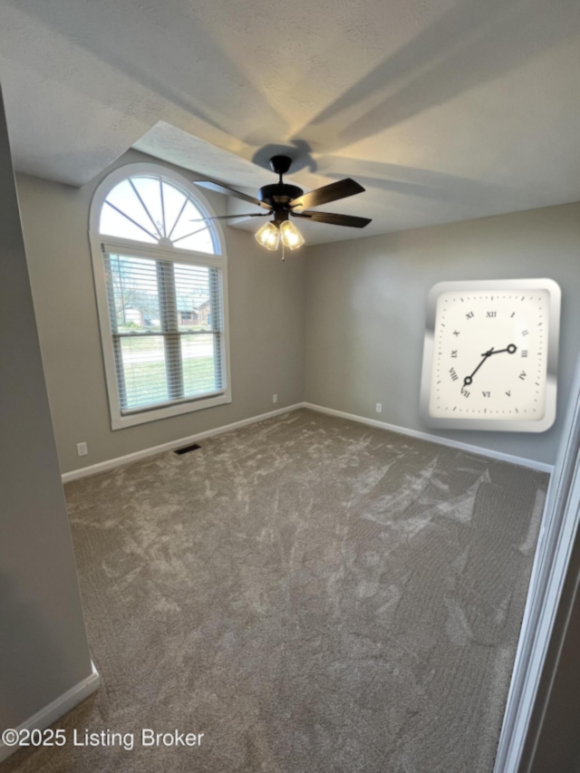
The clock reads **2:36**
